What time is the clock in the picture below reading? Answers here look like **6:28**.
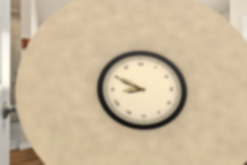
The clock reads **8:50**
